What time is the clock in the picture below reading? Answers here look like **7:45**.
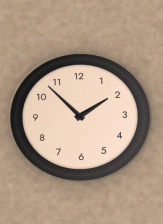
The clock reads **1:53**
